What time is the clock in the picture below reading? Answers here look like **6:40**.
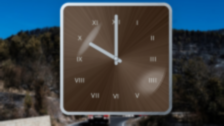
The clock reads **10:00**
